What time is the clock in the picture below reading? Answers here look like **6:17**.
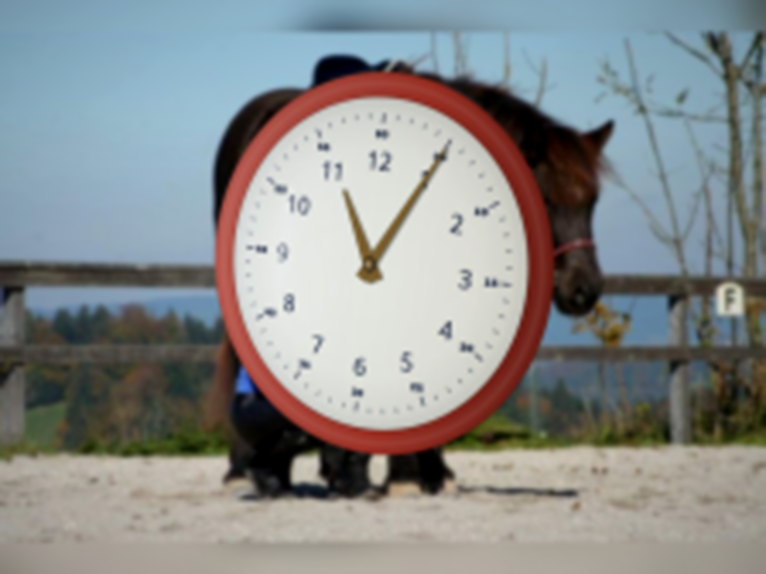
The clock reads **11:05**
